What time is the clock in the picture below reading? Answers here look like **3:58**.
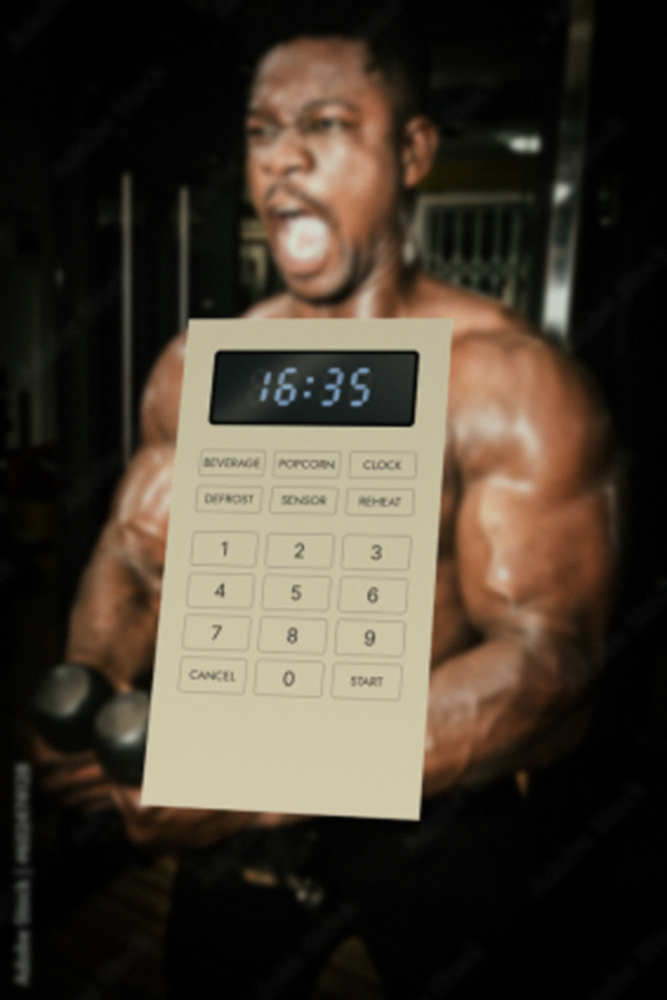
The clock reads **16:35**
